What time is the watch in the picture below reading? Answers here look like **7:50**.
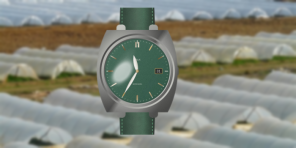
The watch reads **11:35**
